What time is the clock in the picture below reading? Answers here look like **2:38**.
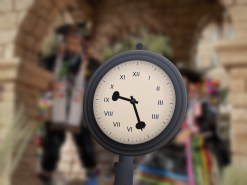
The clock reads **9:26**
